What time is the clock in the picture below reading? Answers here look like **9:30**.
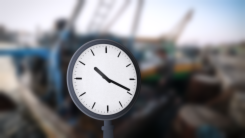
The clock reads **10:19**
